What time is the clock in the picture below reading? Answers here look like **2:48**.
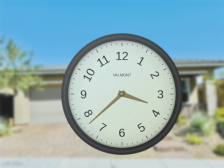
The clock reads **3:38**
